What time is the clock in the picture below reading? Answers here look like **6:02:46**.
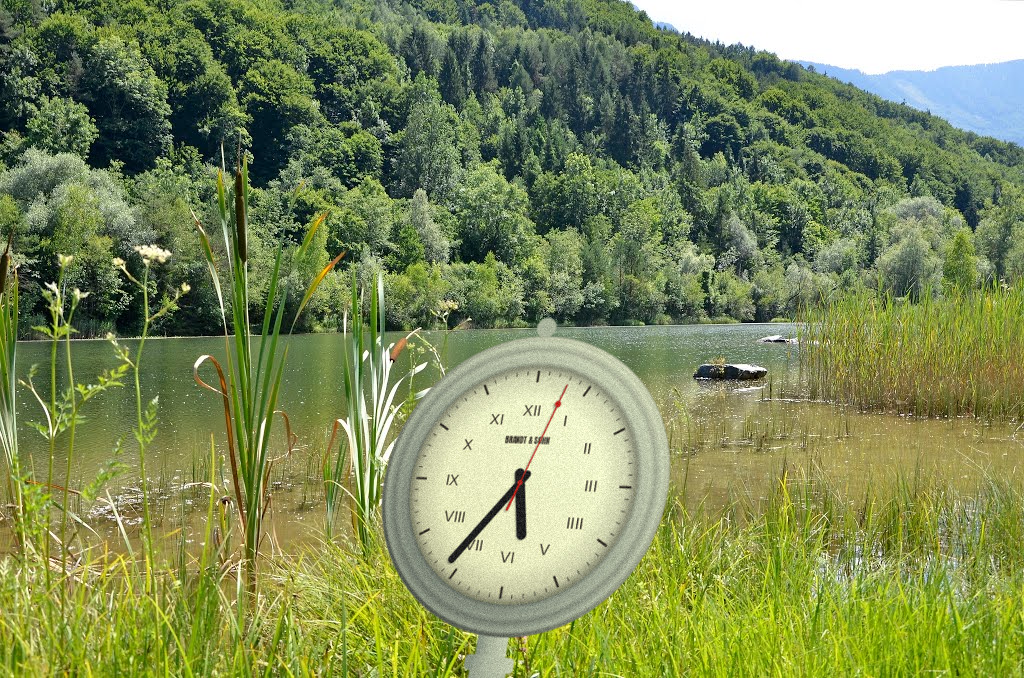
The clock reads **5:36:03**
